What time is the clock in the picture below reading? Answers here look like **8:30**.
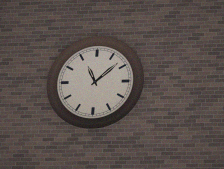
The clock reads **11:08**
